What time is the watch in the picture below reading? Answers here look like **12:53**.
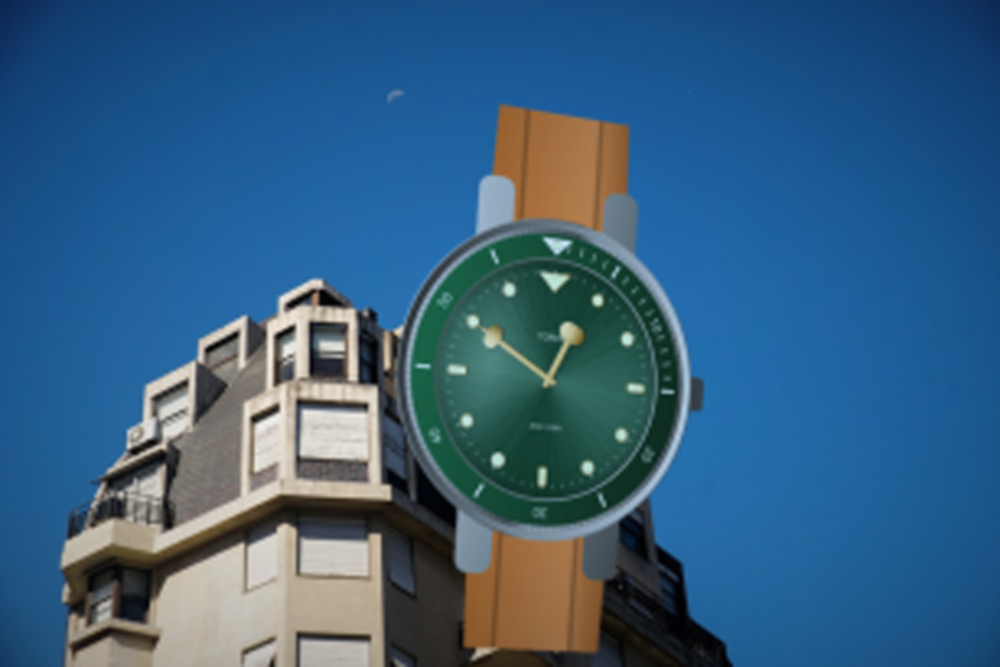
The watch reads **12:50**
